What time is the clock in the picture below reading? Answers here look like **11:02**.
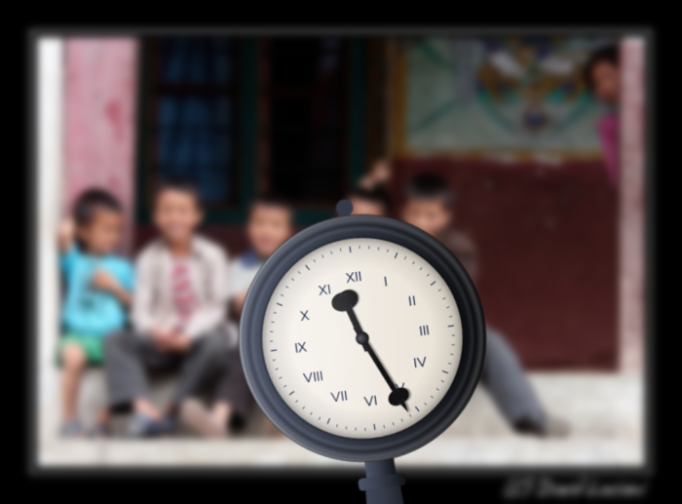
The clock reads **11:26**
